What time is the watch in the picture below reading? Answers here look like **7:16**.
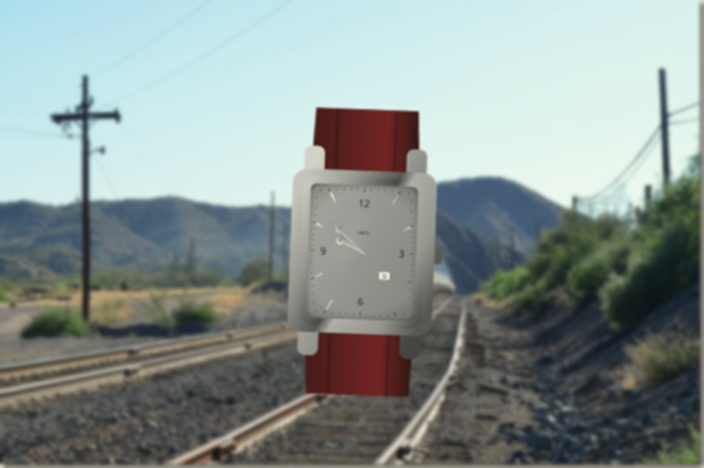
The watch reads **9:52**
